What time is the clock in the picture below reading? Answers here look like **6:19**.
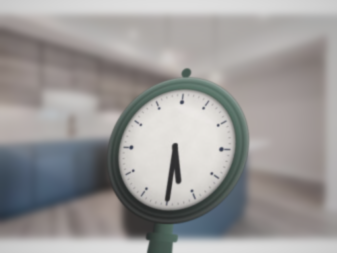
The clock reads **5:30**
